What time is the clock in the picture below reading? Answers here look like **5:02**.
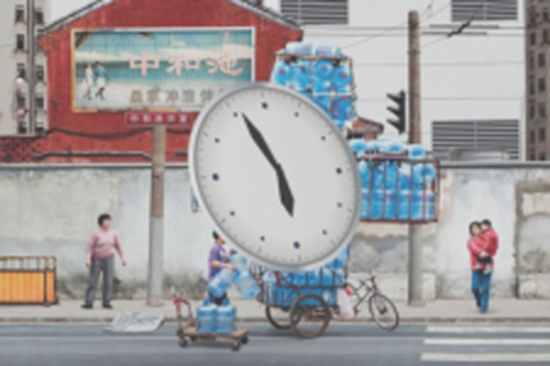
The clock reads **5:56**
